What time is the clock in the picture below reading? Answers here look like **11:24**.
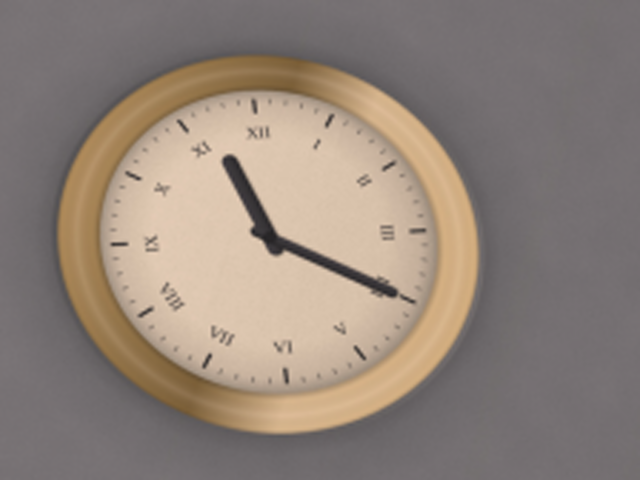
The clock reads **11:20**
